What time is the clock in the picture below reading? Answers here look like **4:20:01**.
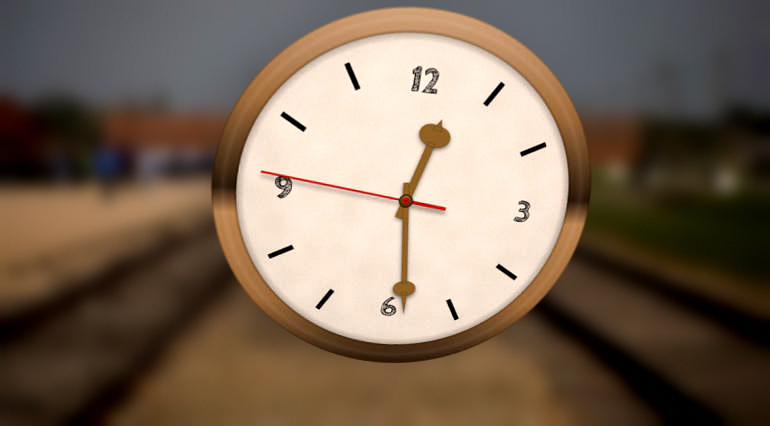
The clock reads **12:28:46**
